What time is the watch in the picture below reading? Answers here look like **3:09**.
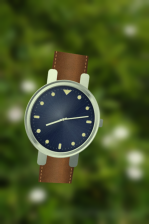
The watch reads **8:13**
